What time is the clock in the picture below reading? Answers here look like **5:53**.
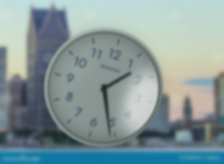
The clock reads **1:26**
